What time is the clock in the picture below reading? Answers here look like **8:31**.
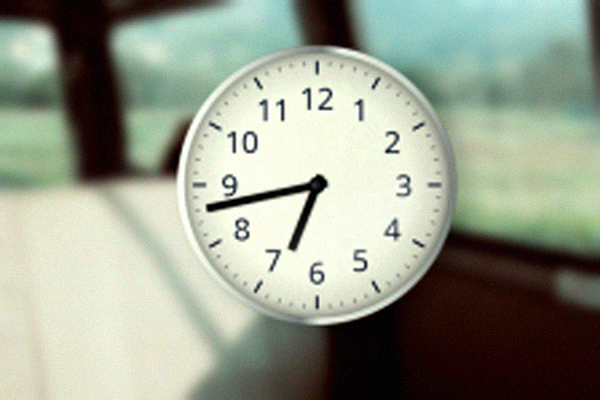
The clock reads **6:43**
